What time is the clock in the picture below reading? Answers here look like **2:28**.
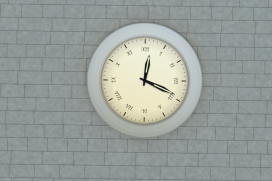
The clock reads **12:19**
